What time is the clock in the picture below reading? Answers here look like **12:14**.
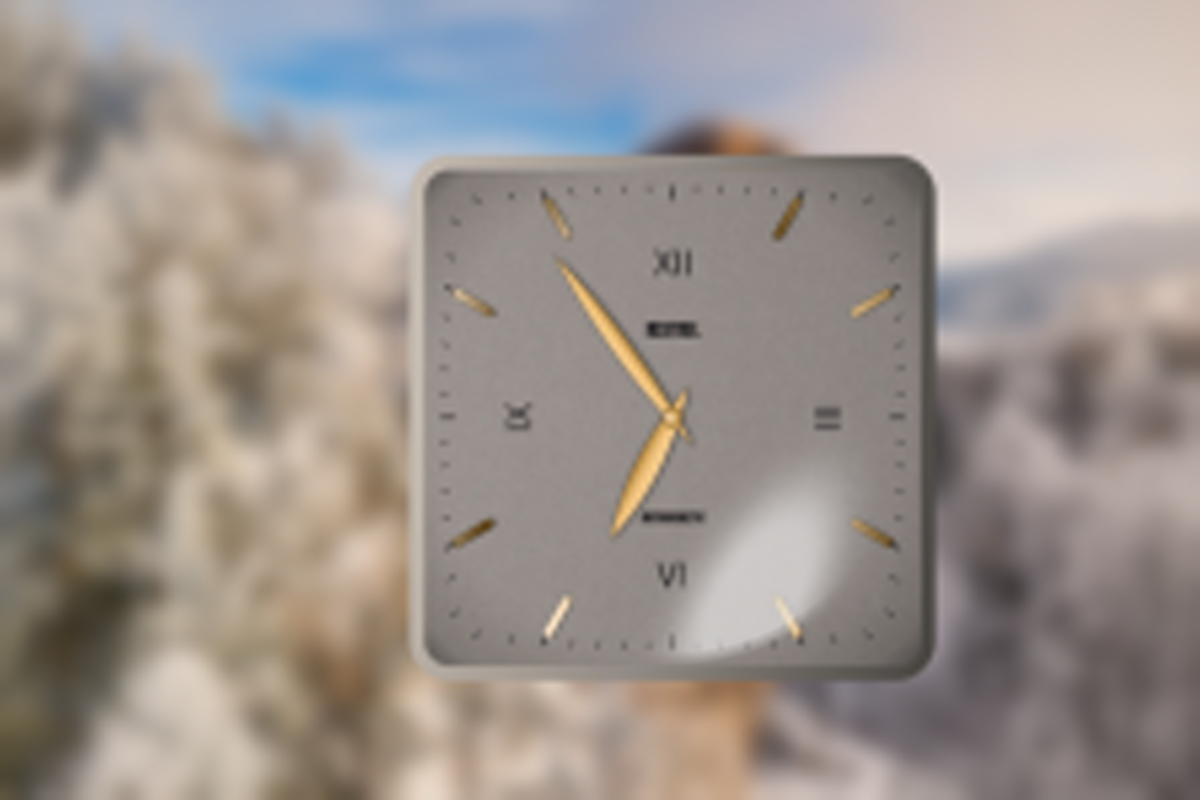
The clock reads **6:54**
